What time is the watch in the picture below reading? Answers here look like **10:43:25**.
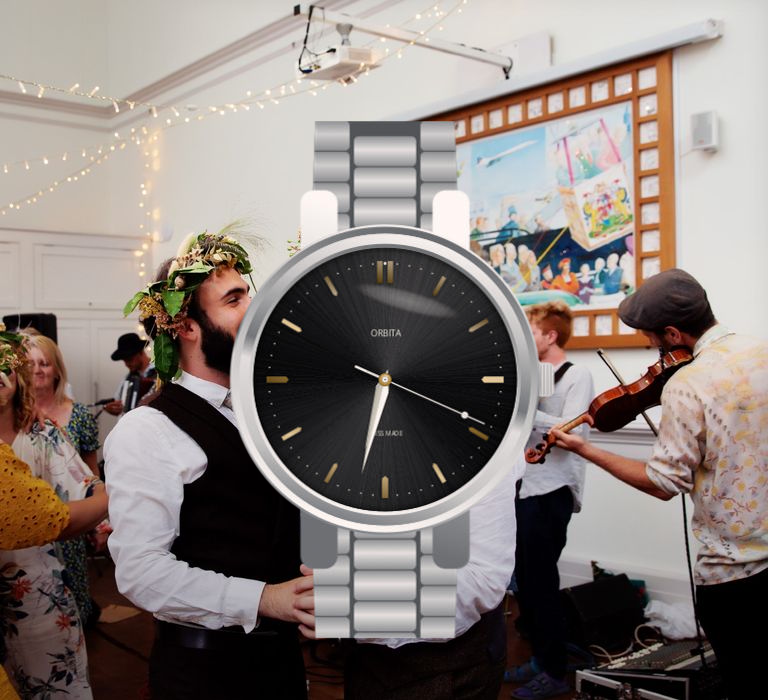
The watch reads **6:32:19**
